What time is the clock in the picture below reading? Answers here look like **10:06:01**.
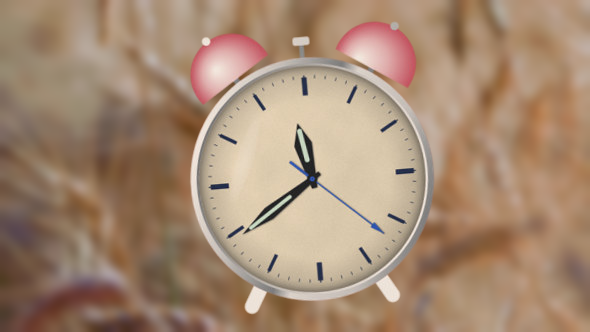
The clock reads **11:39:22**
